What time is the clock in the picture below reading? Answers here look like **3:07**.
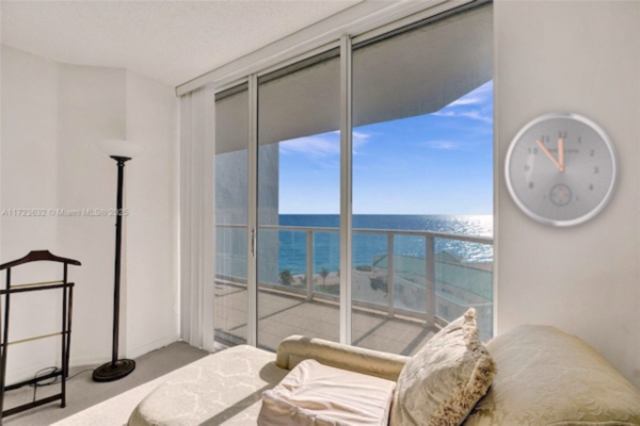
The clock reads **11:53**
